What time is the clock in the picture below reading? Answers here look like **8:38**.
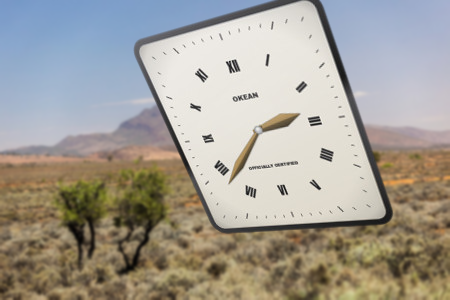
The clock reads **2:38**
